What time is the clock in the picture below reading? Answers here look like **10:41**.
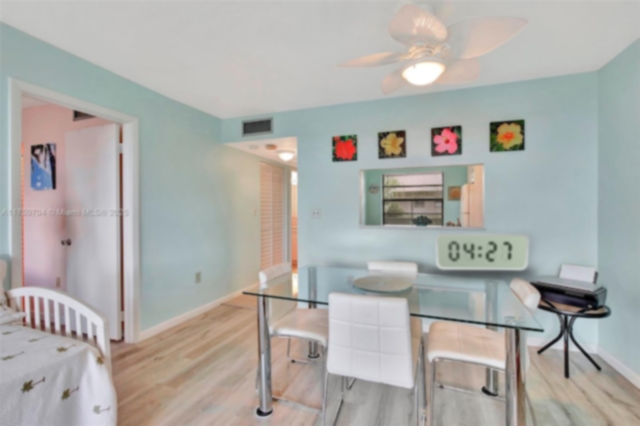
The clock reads **4:27**
